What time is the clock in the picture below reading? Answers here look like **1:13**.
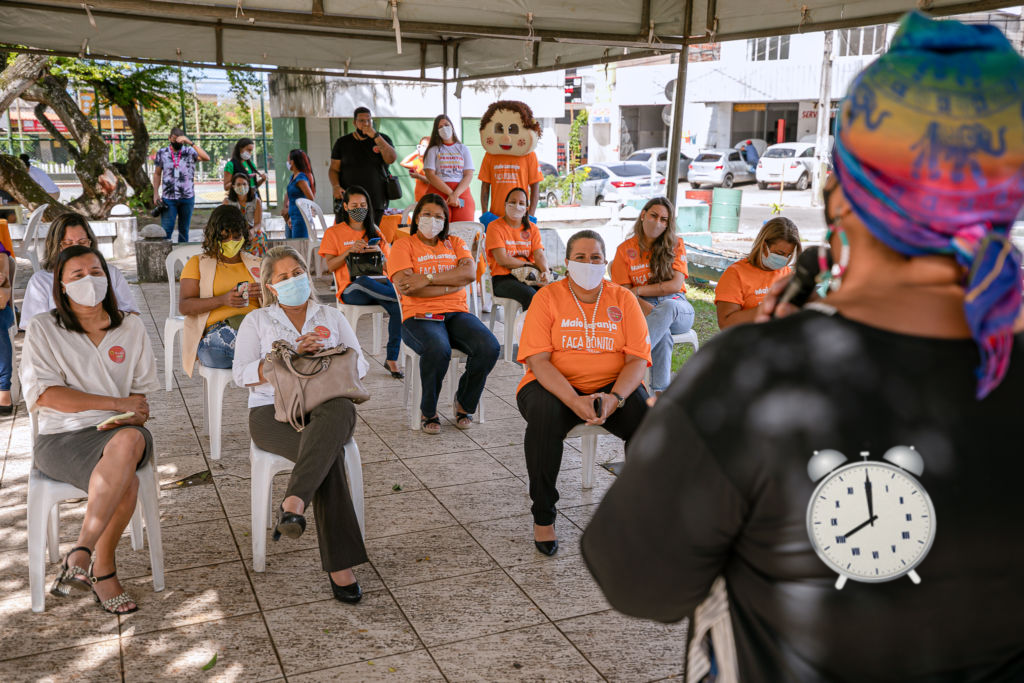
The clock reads **8:00**
